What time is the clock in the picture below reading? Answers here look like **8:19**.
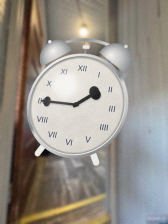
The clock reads **1:45**
